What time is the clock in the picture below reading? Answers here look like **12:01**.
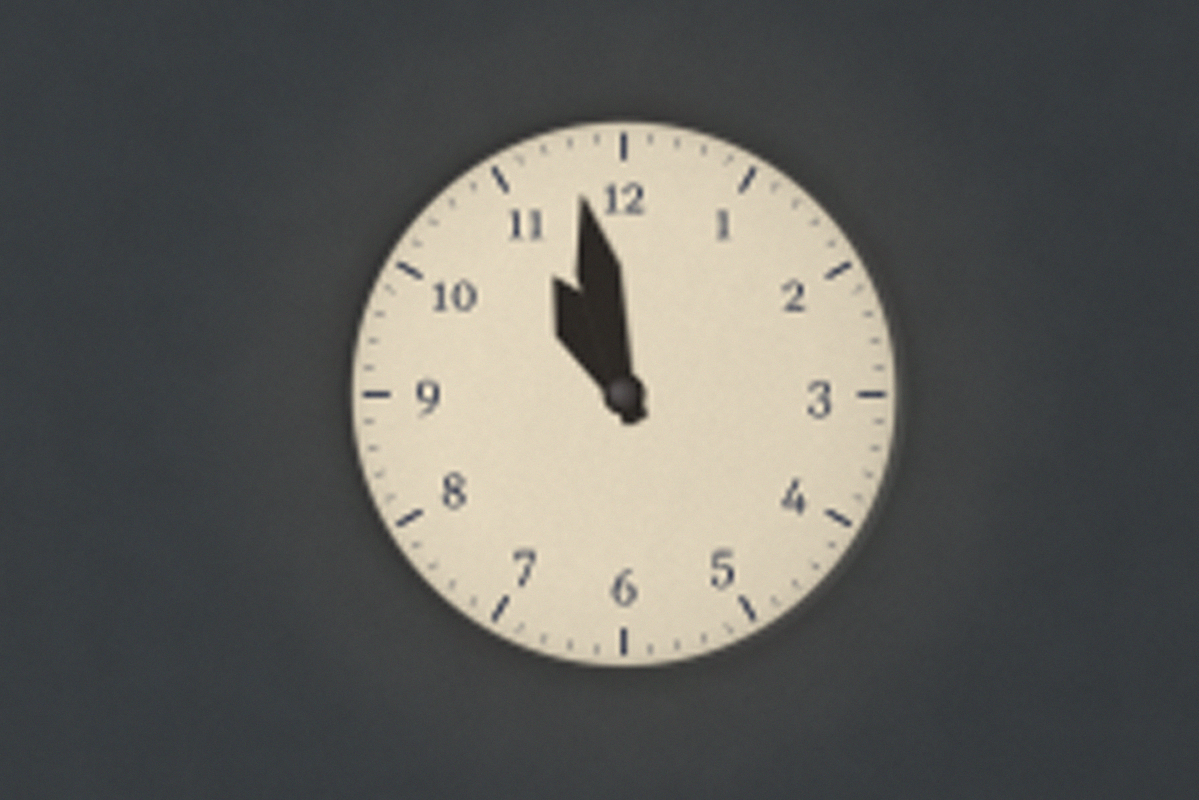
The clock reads **10:58**
